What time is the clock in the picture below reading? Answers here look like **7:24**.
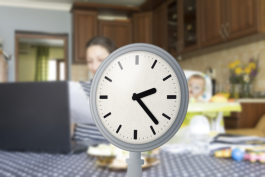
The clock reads **2:23**
